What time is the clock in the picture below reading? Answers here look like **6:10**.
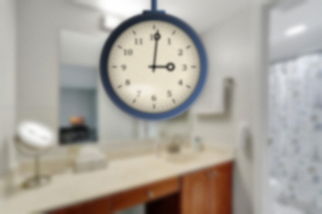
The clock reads **3:01**
